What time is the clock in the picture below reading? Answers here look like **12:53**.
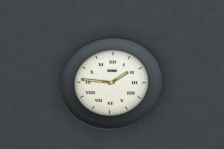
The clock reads **1:46**
